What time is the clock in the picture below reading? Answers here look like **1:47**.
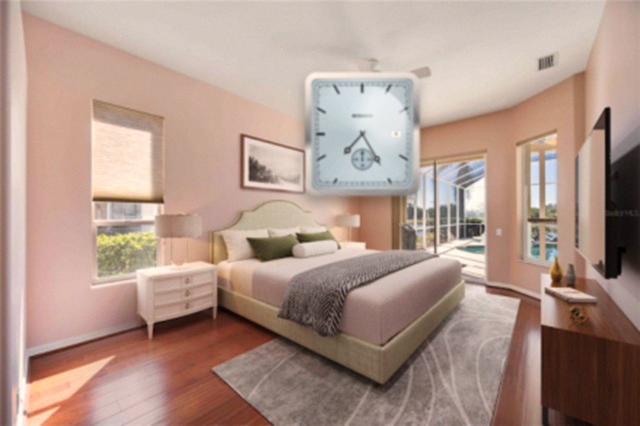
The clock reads **7:25**
